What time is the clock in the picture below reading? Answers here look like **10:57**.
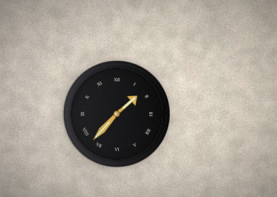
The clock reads **1:37**
